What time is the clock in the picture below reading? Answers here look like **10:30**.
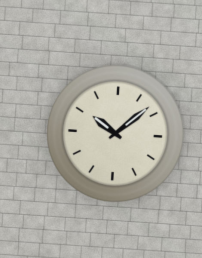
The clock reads **10:08**
